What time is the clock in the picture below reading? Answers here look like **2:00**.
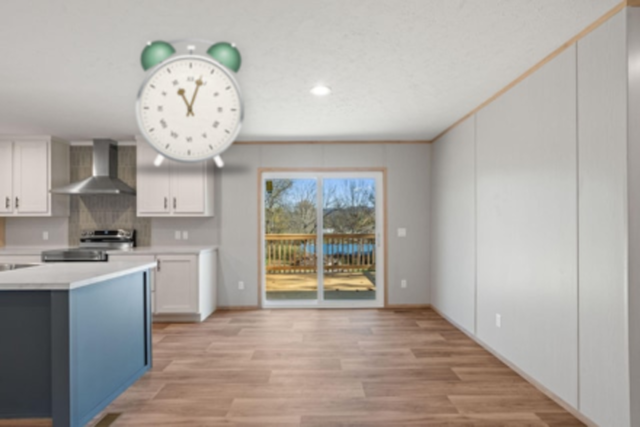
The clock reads **11:03**
